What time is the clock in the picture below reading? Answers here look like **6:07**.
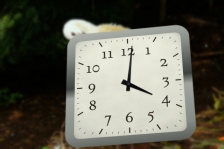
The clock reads **4:01**
